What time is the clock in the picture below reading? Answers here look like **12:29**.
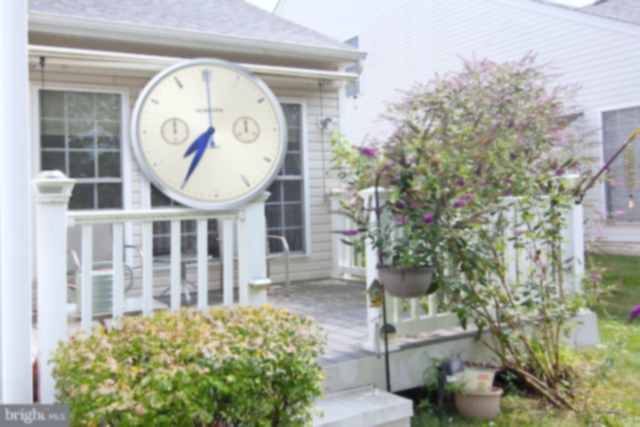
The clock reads **7:35**
